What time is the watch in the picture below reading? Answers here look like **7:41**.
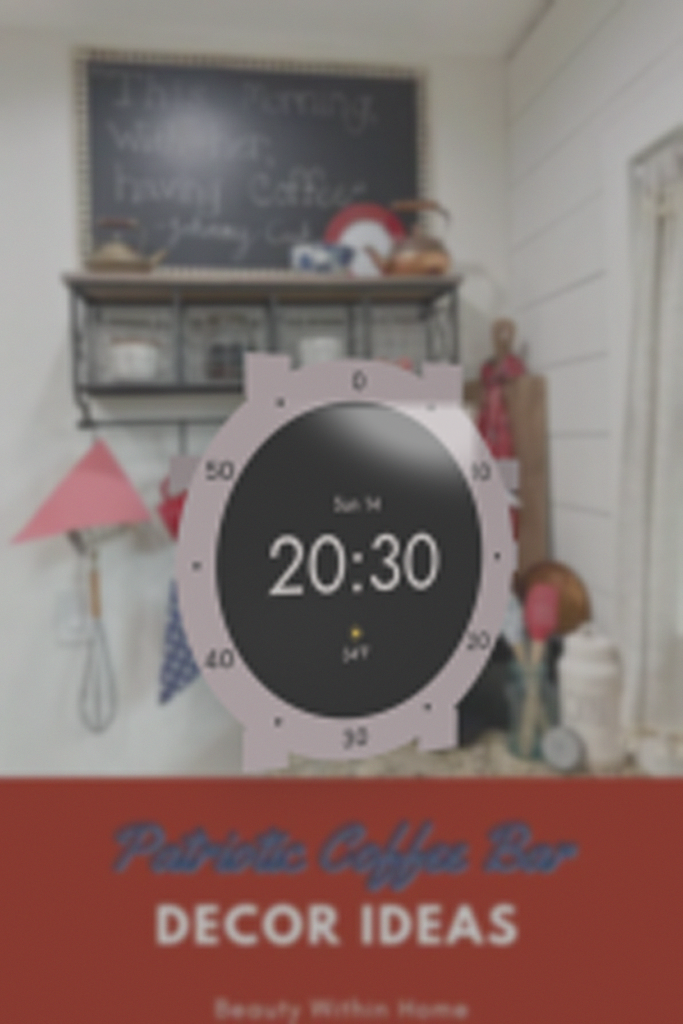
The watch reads **20:30**
